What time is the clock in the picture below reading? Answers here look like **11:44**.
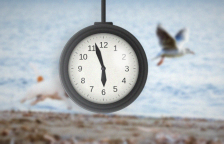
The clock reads **5:57**
